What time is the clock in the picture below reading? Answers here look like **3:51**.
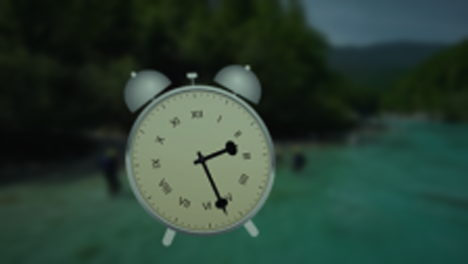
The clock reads **2:27**
